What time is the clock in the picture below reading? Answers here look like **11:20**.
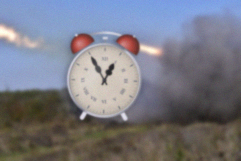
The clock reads **12:55**
